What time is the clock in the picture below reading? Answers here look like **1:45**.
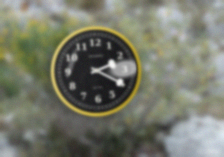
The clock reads **2:20**
